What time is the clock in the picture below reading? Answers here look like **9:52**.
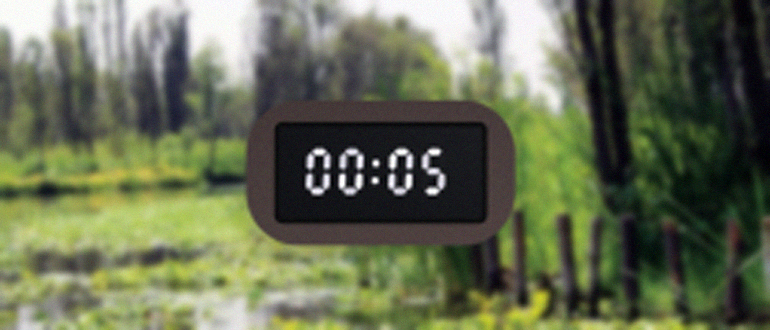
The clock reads **0:05**
